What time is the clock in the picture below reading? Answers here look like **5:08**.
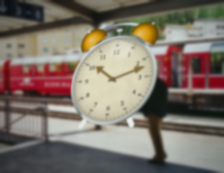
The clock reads **10:12**
